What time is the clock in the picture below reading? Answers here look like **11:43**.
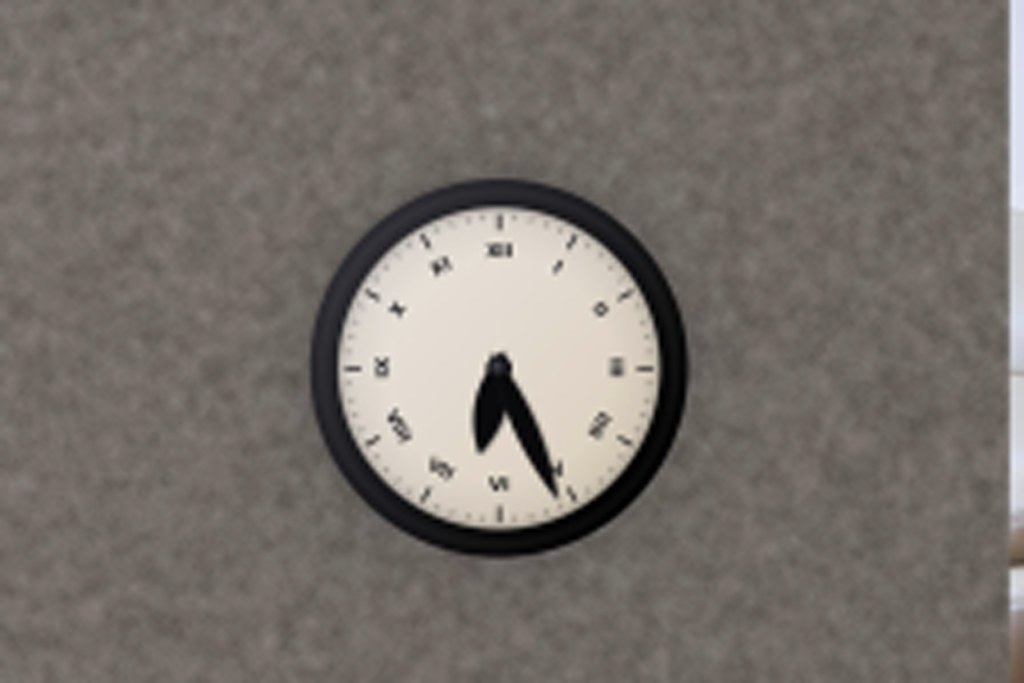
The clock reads **6:26**
